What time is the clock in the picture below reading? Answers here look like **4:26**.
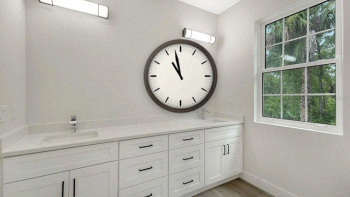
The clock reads **10:58**
